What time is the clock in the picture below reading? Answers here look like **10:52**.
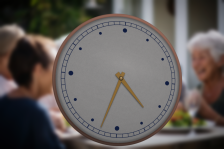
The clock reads **4:33**
